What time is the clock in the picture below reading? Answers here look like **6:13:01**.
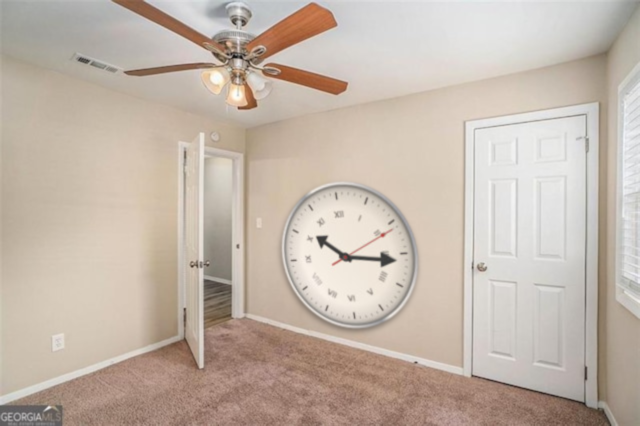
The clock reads **10:16:11**
